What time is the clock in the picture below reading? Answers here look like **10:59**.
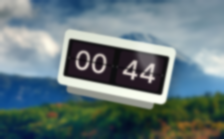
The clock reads **0:44**
